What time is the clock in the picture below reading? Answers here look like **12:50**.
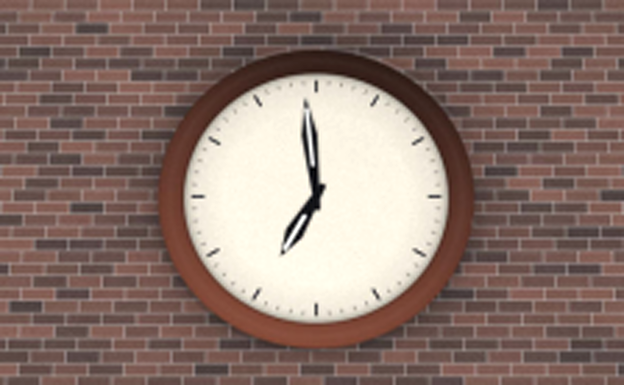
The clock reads **6:59**
